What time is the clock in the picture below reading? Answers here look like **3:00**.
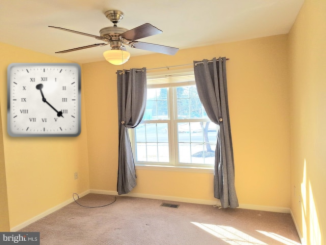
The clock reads **11:22**
